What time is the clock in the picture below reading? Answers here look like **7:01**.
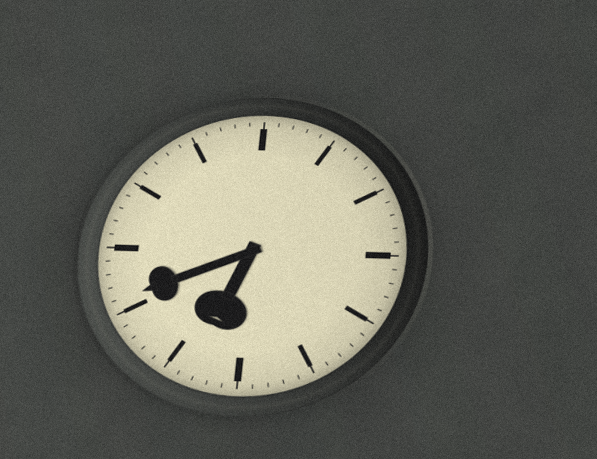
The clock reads **6:41**
